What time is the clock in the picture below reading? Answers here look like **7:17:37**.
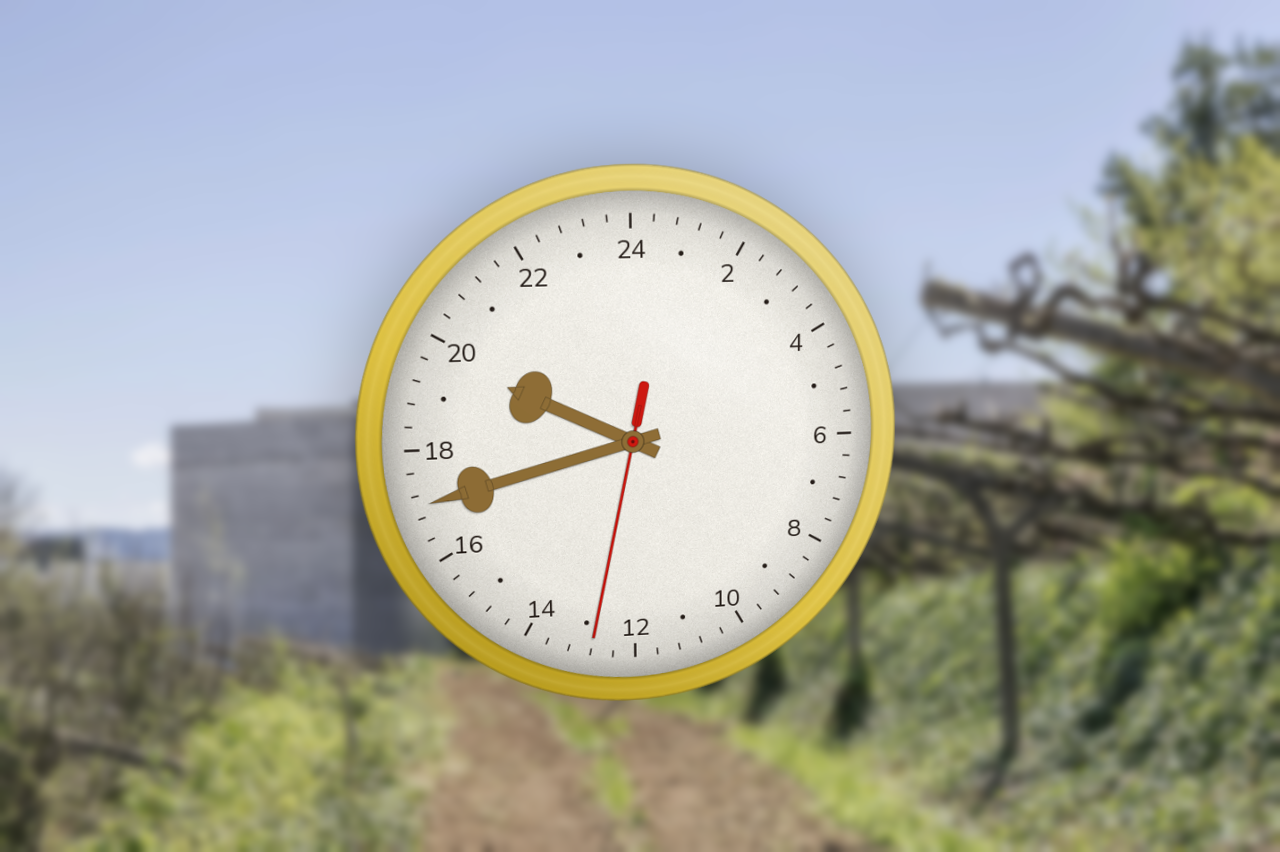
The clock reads **19:42:32**
